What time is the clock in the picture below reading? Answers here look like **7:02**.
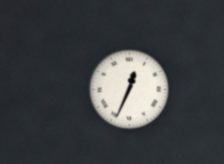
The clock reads **12:34**
